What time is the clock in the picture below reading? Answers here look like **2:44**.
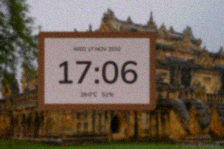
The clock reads **17:06**
